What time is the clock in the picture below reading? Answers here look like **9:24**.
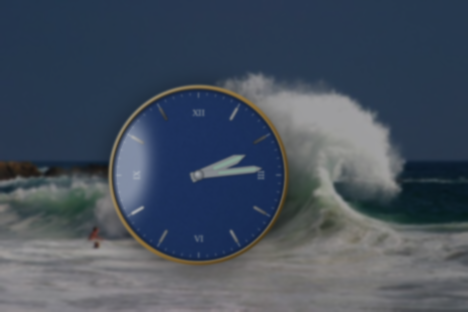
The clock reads **2:14**
